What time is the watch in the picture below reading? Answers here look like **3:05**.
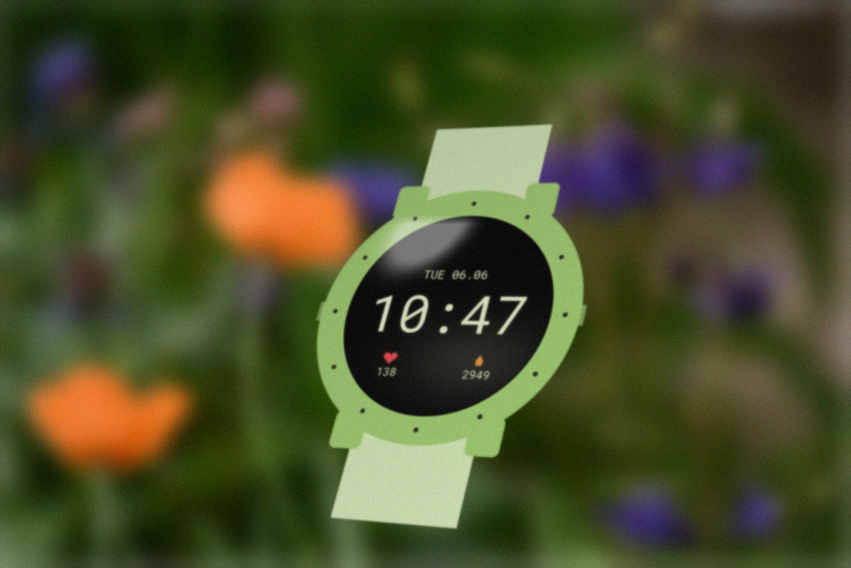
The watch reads **10:47**
